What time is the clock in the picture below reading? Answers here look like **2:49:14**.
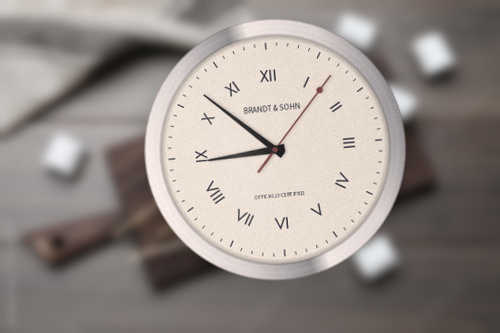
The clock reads **8:52:07**
